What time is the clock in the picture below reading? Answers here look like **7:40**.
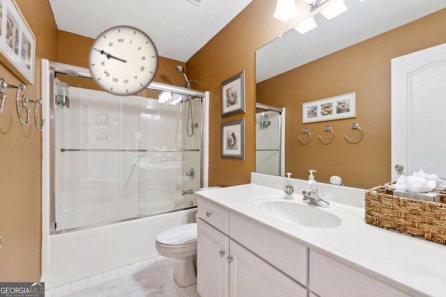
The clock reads **9:50**
